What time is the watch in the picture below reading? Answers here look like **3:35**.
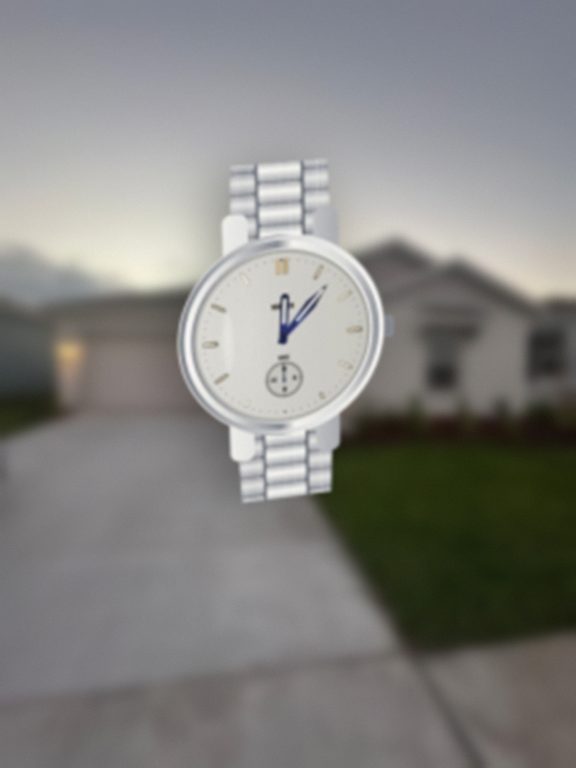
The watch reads **12:07**
